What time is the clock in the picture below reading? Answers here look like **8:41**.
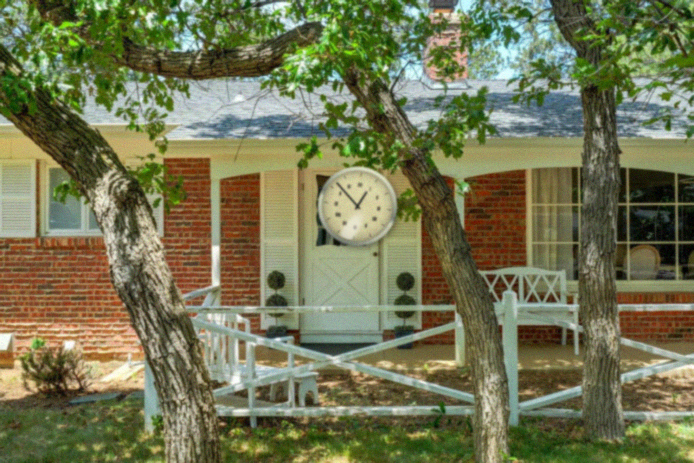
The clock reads **12:52**
